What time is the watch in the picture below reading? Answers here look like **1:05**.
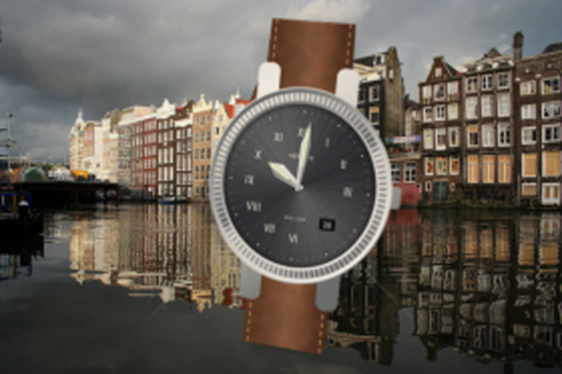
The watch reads **10:01**
